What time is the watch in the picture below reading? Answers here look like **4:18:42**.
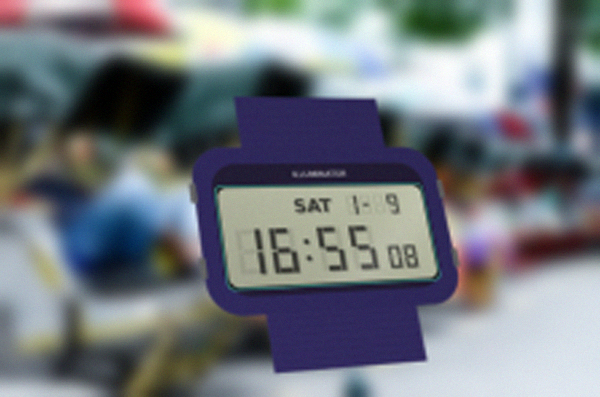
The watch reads **16:55:08**
